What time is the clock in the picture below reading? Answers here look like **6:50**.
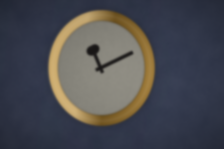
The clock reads **11:11**
